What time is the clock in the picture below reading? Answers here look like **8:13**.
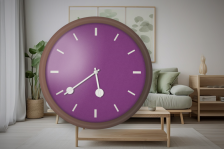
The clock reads **5:39**
